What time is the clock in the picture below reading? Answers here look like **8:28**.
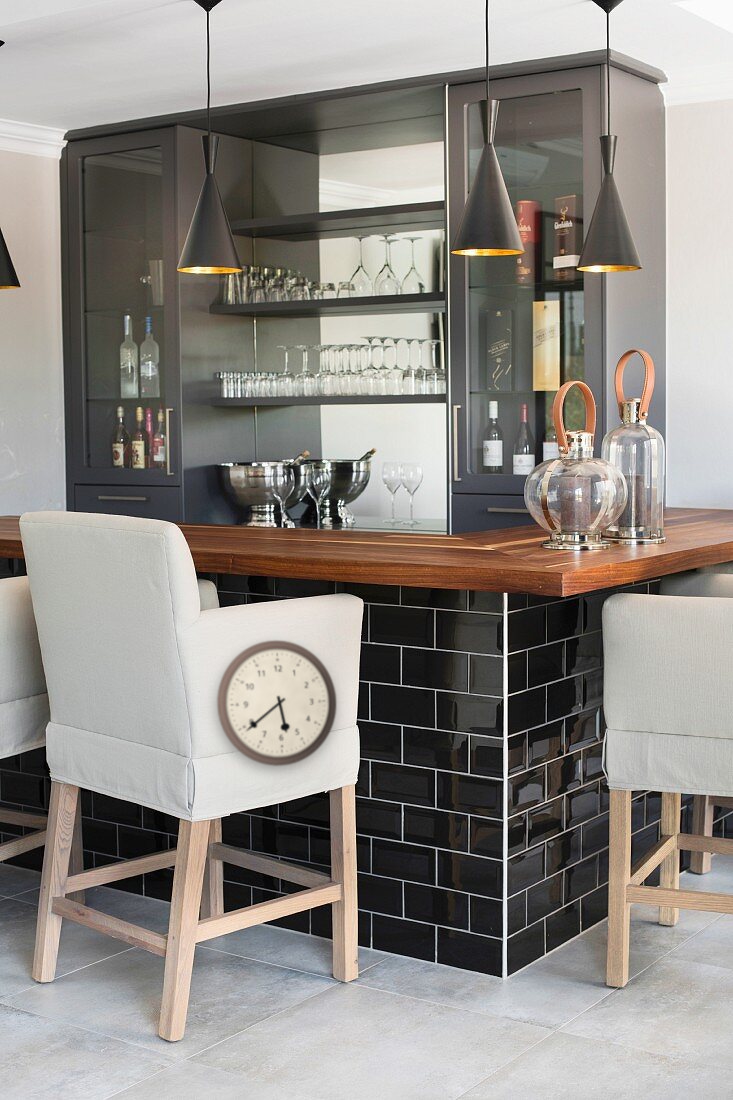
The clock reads **5:39**
